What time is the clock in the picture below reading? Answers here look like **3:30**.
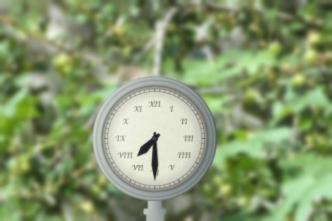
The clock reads **7:30**
